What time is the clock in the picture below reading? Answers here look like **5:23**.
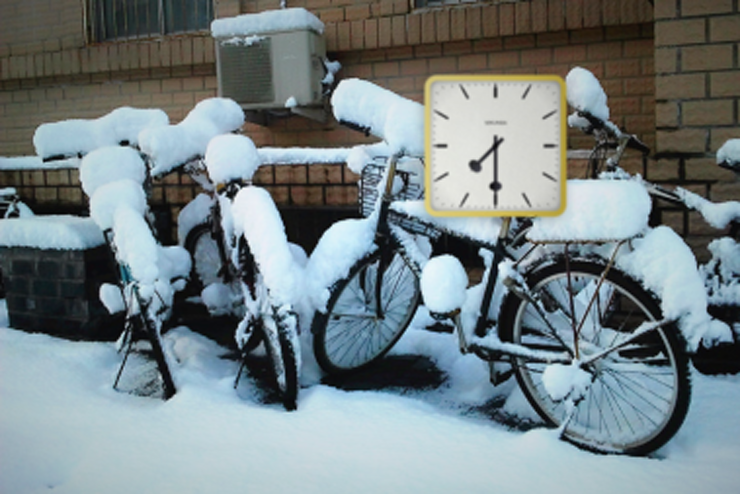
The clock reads **7:30**
